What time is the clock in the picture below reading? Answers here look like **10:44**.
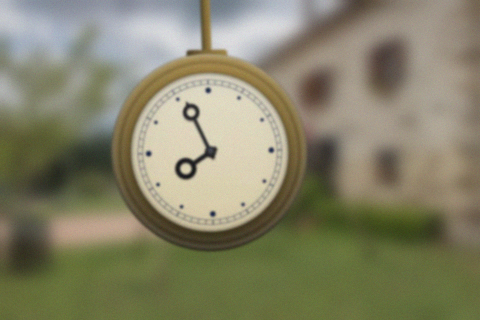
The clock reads **7:56**
